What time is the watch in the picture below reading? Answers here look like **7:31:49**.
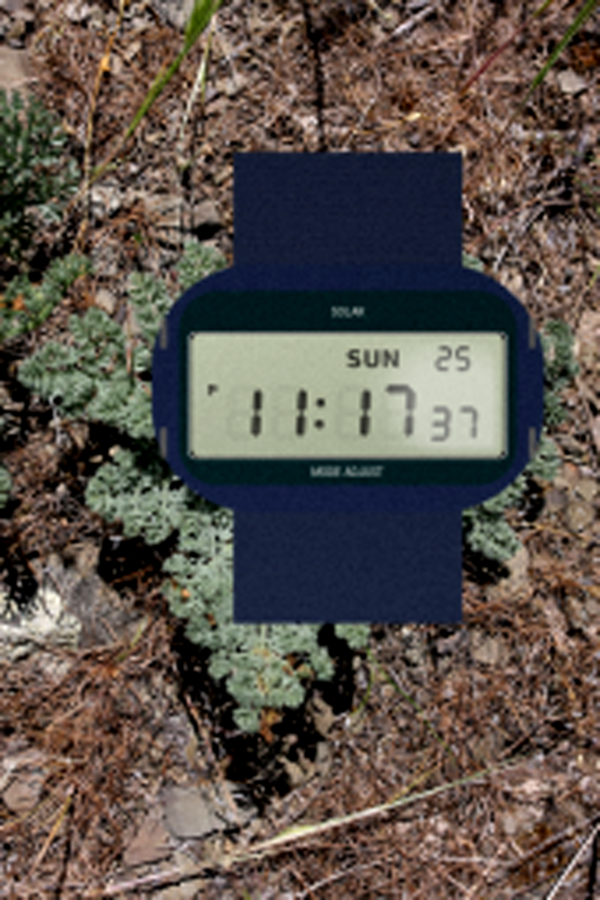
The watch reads **11:17:37**
